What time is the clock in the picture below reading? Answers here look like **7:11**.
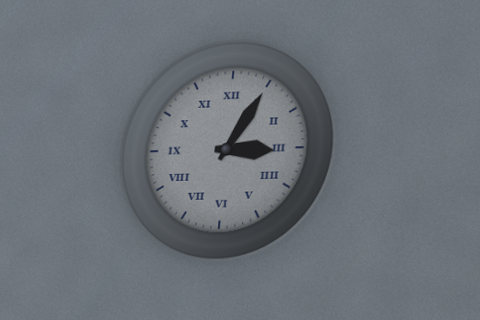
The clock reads **3:05**
